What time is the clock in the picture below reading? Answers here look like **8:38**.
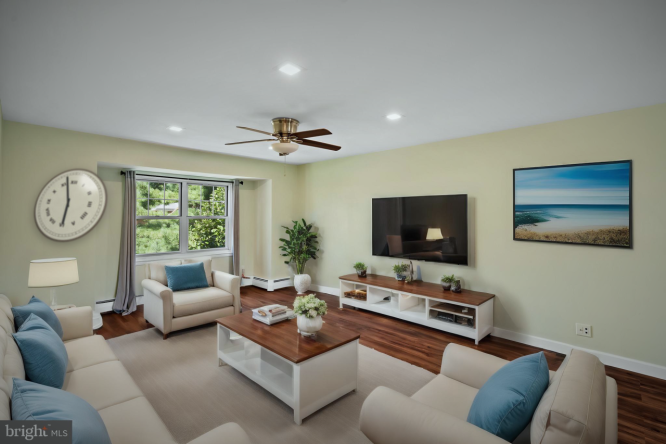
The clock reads **5:57**
